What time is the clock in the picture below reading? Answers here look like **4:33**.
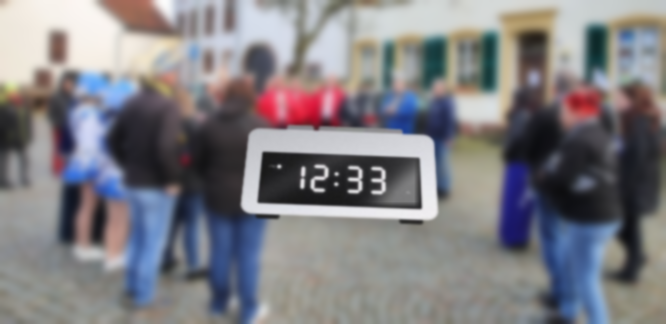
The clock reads **12:33**
